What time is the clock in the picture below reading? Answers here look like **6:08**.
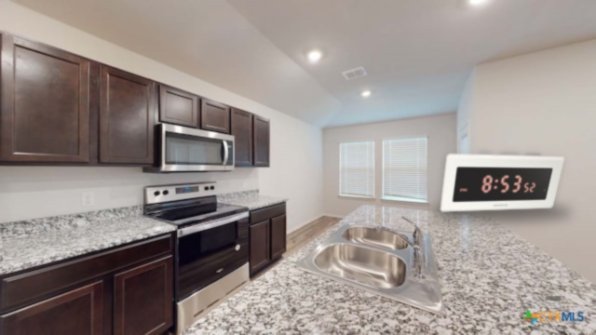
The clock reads **8:53**
